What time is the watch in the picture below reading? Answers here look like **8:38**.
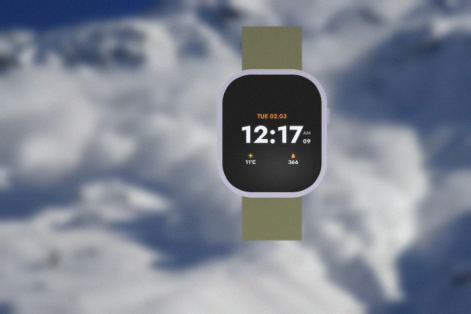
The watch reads **12:17**
